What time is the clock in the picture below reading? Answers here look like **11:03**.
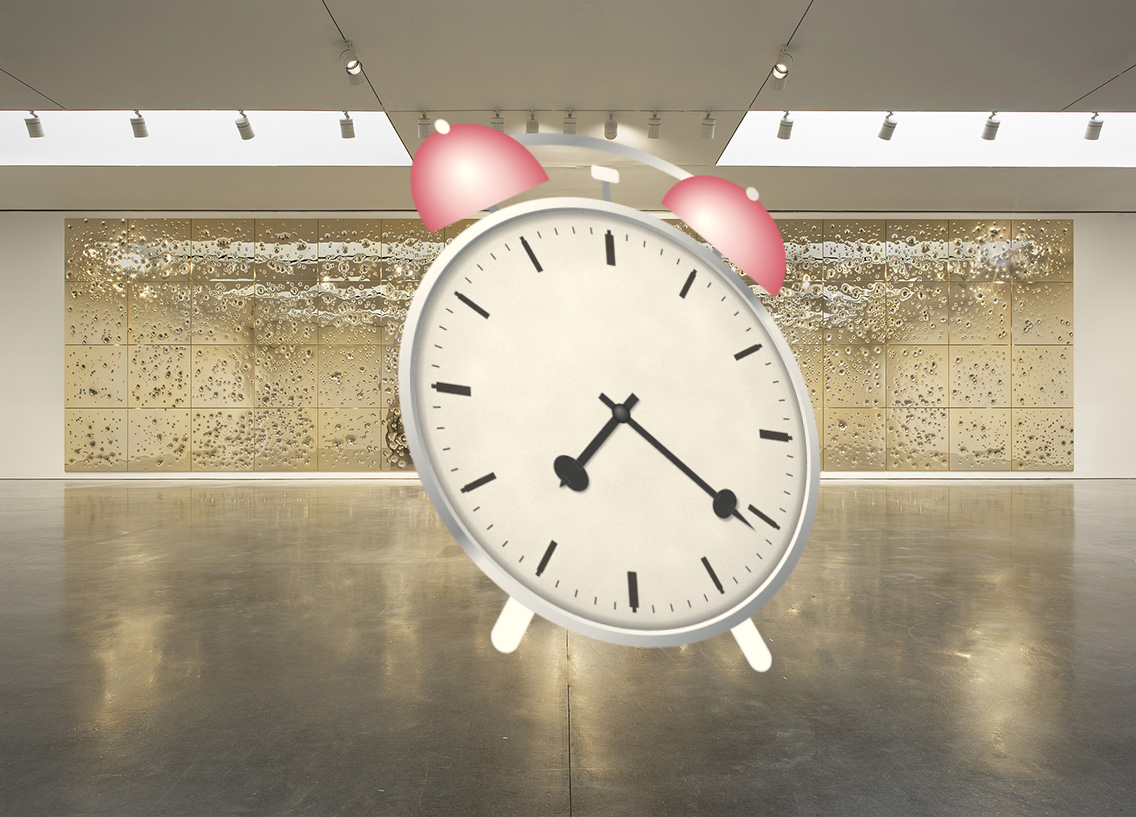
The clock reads **7:21**
